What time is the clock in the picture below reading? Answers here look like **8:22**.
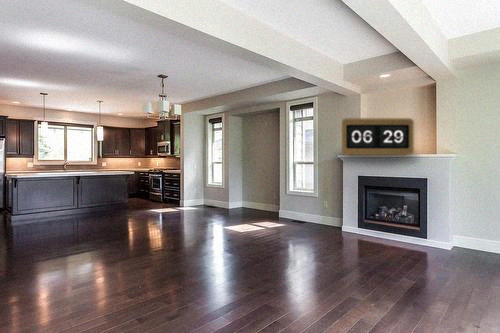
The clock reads **6:29**
